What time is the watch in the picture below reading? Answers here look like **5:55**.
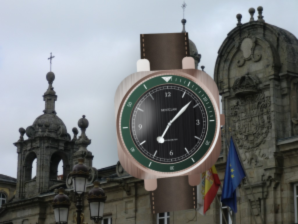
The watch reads **7:08**
